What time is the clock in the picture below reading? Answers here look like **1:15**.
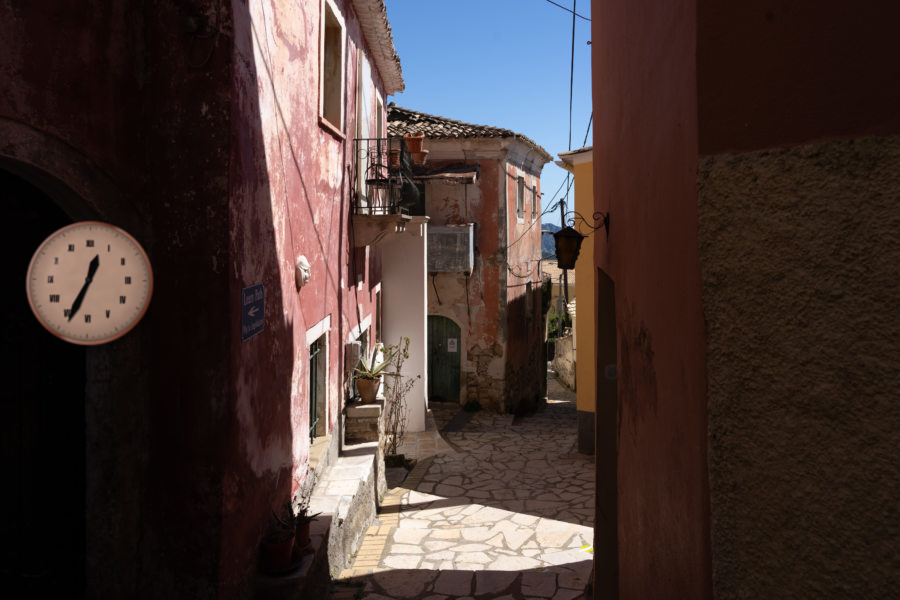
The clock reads **12:34**
